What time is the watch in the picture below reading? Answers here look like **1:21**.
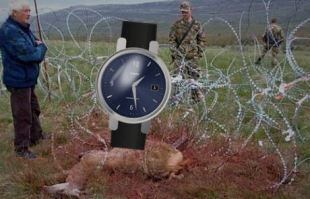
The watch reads **1:28**
